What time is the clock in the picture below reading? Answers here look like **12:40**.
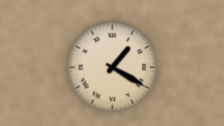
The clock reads **1:20**
